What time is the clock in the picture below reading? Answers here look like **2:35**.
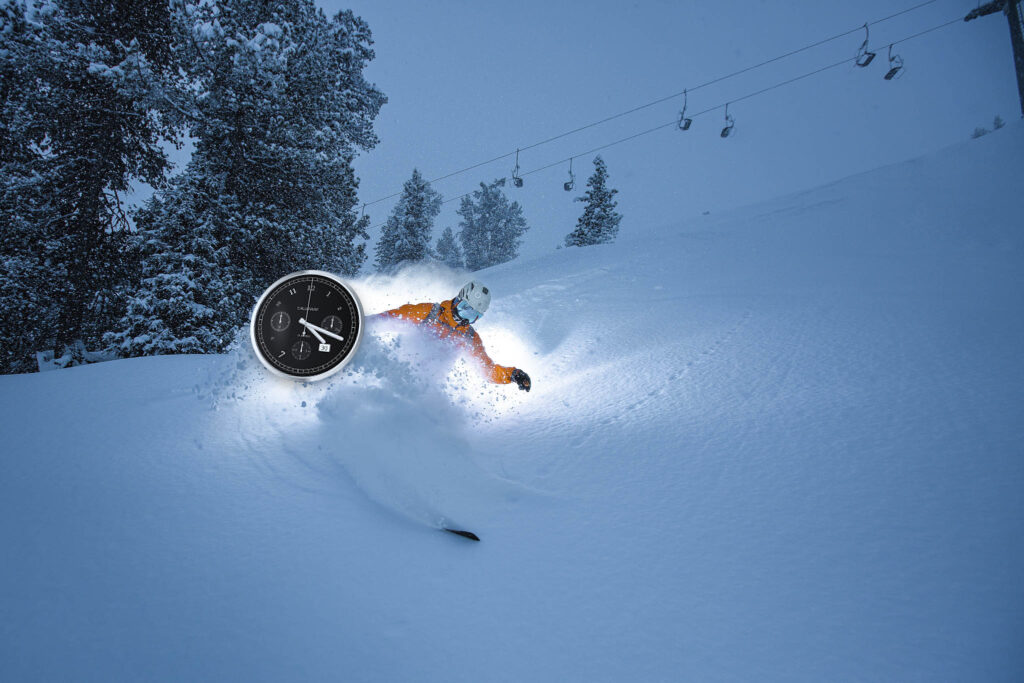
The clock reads **4:18**
